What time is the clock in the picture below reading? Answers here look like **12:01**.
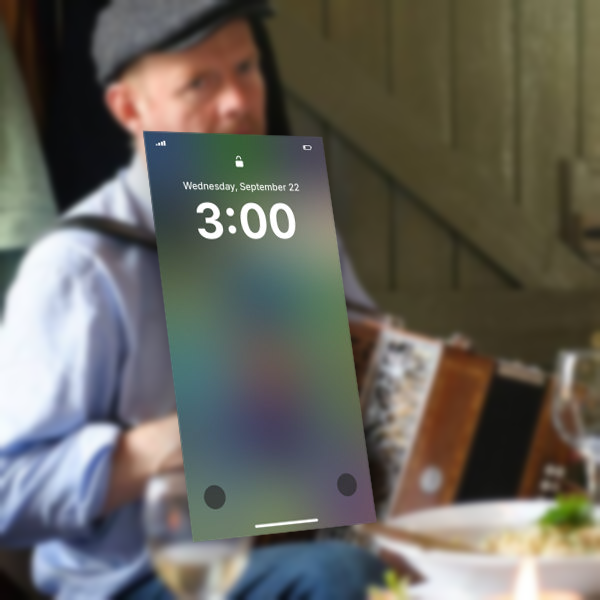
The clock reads **3:00**
